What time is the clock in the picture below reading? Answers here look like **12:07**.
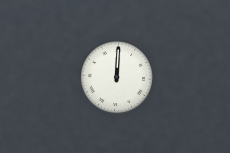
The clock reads **12:00**
